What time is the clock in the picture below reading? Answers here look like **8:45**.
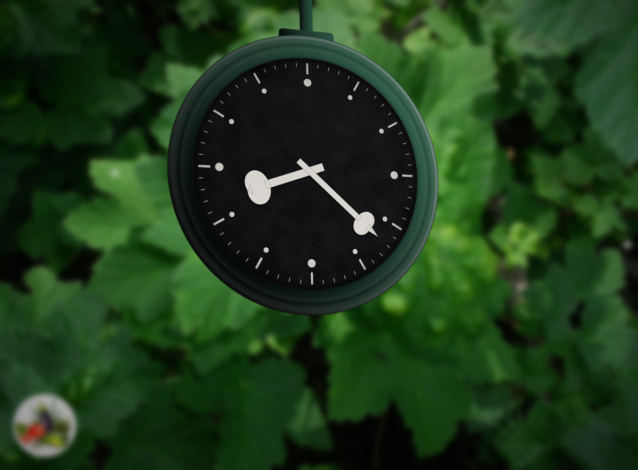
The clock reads **8:22**
